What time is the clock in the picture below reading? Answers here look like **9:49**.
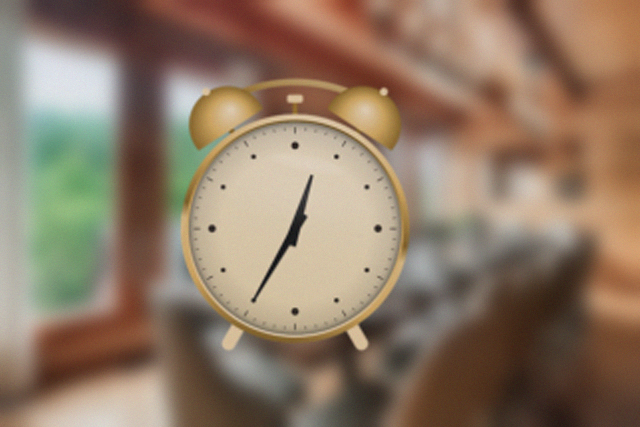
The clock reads **12:35**
